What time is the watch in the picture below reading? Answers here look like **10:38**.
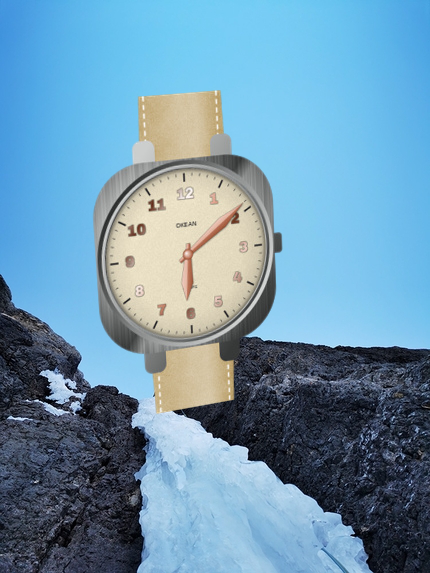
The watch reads **6:09**
